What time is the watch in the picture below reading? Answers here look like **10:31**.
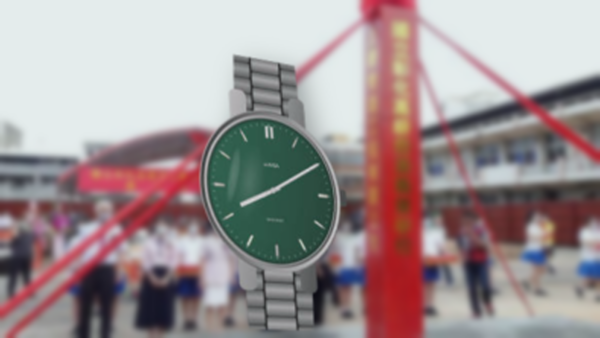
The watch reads **8:10**
